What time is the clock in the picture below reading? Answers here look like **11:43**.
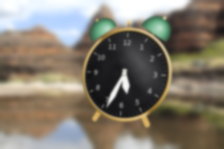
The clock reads **5:34**
